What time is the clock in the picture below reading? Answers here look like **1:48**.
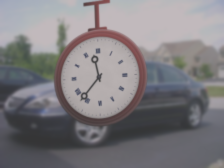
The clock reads **11:37**
